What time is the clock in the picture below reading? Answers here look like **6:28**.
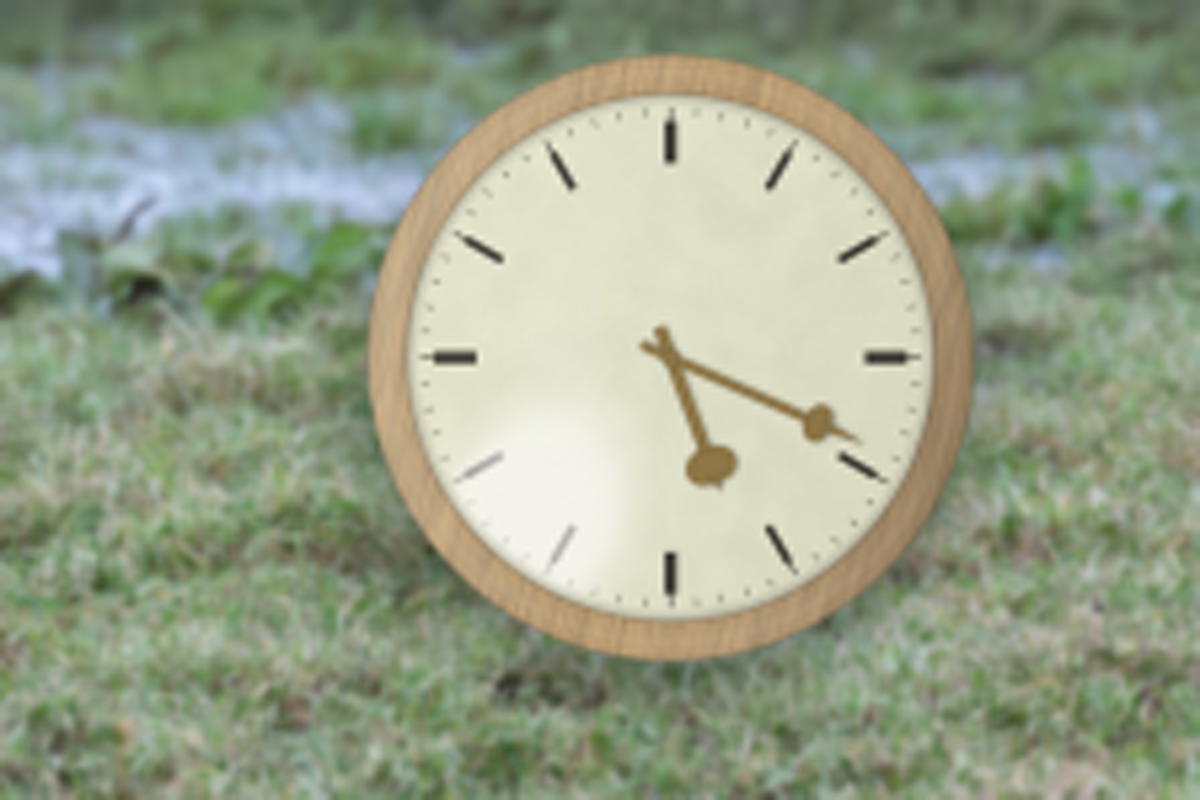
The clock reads **5:19**
